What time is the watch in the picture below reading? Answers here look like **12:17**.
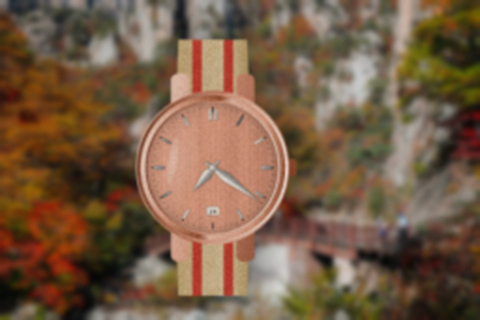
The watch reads **7:21**
